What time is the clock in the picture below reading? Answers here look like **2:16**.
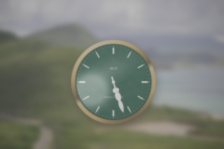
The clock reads **5:27**
